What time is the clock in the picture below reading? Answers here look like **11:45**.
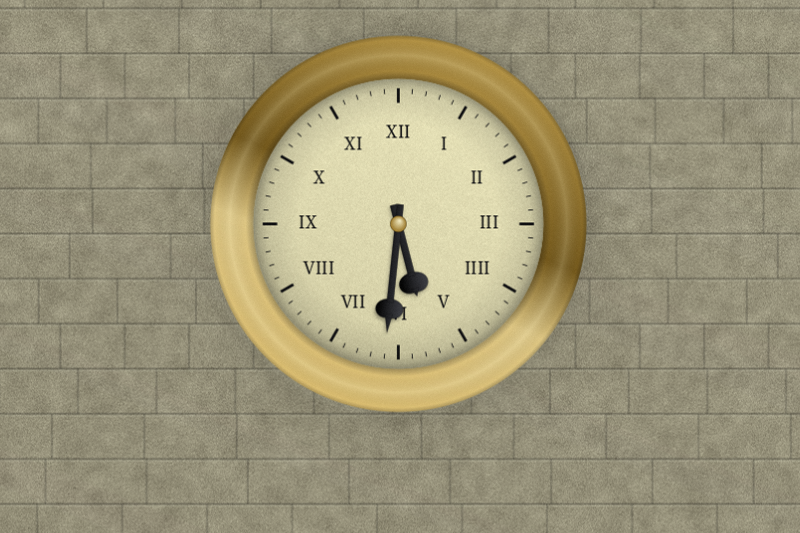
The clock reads **5:31**
